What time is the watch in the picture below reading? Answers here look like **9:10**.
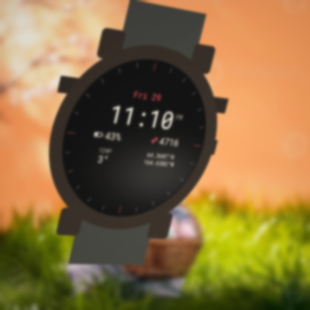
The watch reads **11:10**
